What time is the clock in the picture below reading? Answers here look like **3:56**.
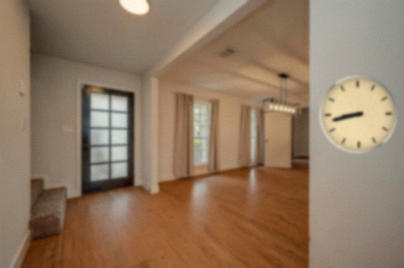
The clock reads **8:43**
